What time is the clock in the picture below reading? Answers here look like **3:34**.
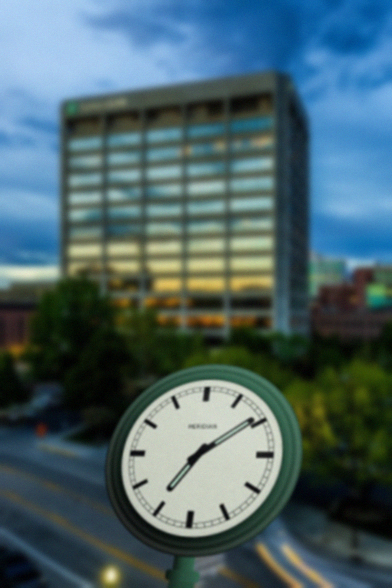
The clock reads **7:09**
